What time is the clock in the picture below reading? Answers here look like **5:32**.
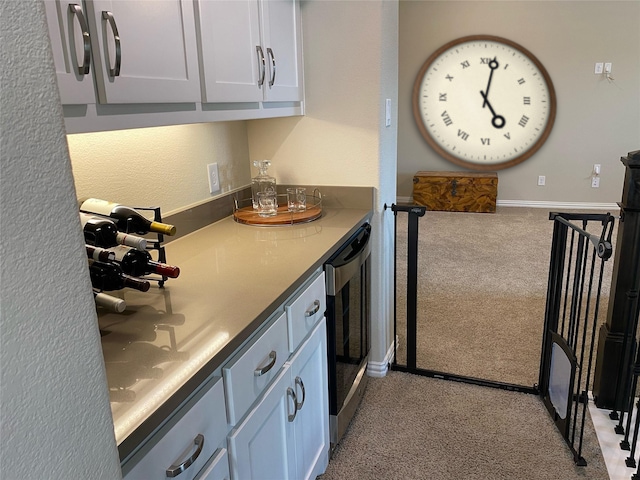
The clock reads **5:02**
